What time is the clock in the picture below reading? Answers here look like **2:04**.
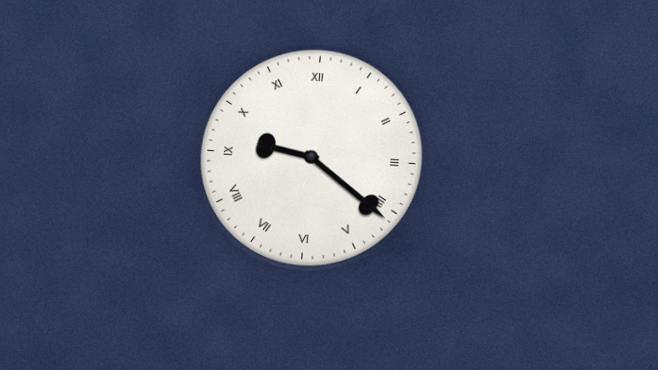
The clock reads **9:21**
